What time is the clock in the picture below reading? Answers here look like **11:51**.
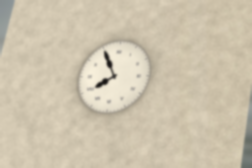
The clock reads **7:55**
